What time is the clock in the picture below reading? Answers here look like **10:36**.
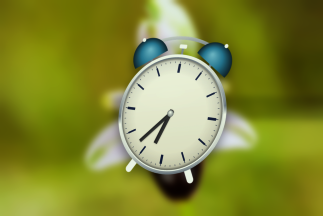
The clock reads **6:37**
